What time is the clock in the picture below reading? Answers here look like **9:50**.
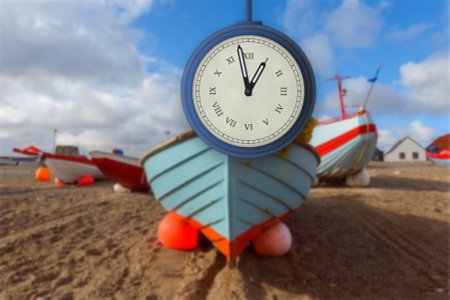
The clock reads **12:58**
